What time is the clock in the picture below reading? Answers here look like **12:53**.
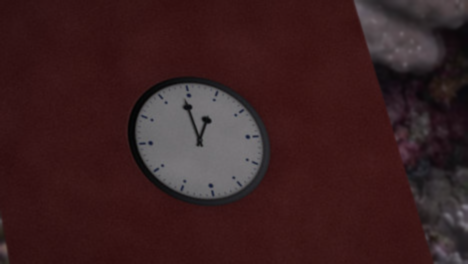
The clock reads **12:59**
